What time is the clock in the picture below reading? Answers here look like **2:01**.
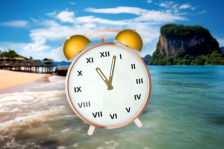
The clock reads **11:03**
